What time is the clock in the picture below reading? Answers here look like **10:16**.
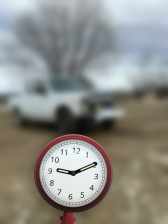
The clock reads **9:10**
